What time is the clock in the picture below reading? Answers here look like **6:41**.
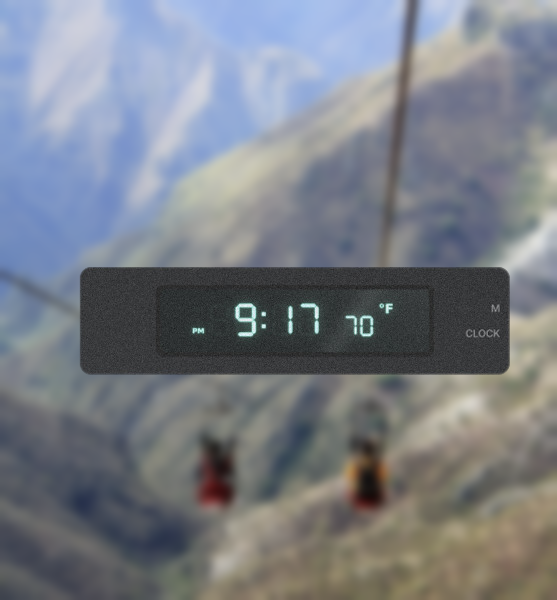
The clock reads **9:17**
